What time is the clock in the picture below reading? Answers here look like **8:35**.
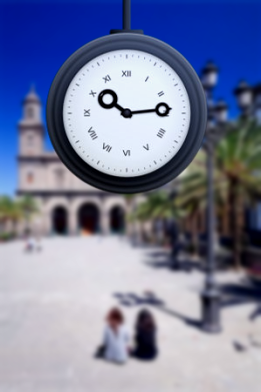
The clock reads **10:14**
